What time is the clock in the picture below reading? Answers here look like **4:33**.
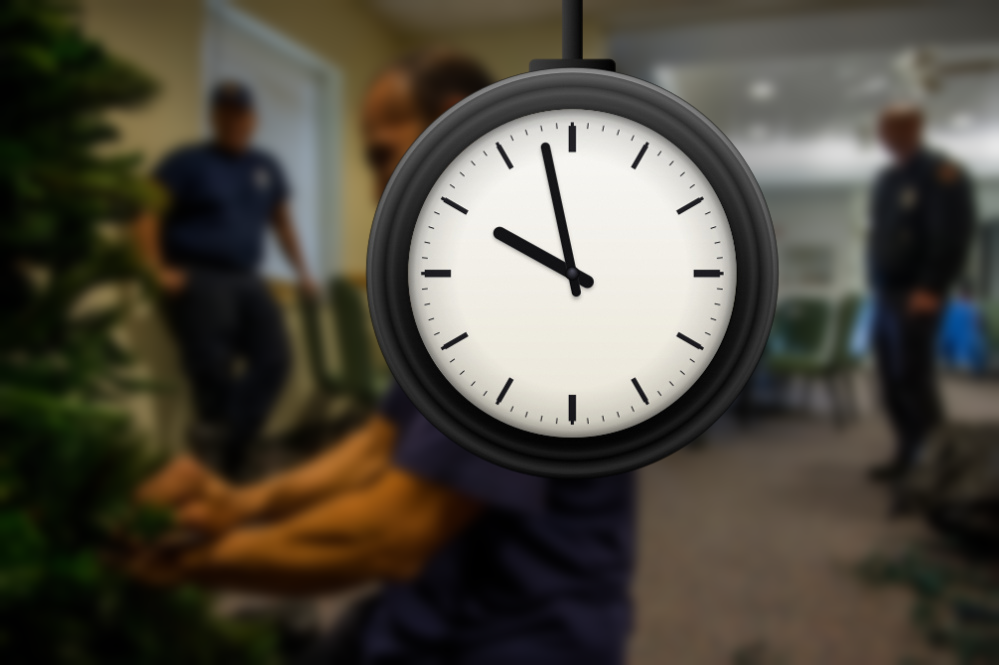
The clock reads **9:58**
